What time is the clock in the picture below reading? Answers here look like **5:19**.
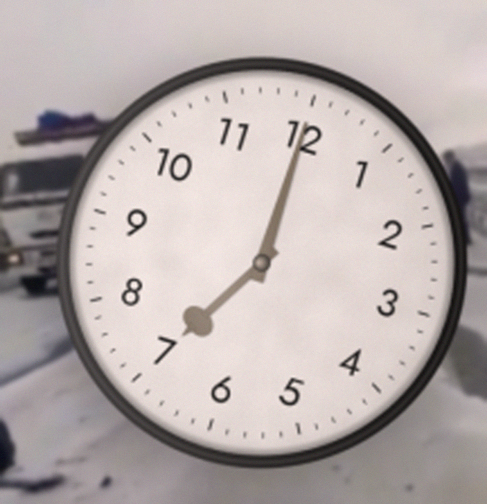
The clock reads **7:00**
